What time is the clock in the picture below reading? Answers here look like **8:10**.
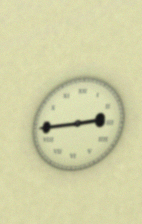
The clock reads **2:44**
